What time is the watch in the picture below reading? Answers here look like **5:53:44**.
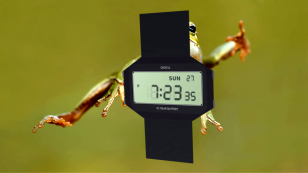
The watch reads **7:23:35**
